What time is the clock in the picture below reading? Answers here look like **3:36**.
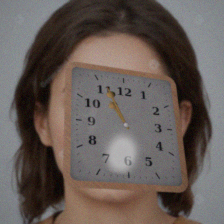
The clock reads **10:56**
